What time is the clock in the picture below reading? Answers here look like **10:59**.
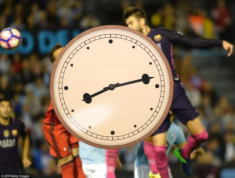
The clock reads **8:13**
